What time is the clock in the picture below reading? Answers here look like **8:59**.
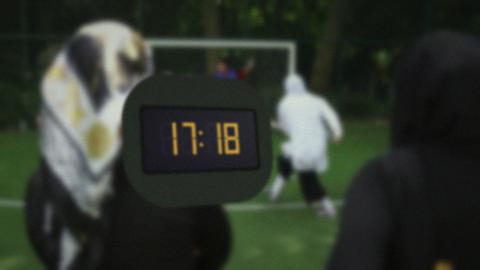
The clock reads **17:18**
